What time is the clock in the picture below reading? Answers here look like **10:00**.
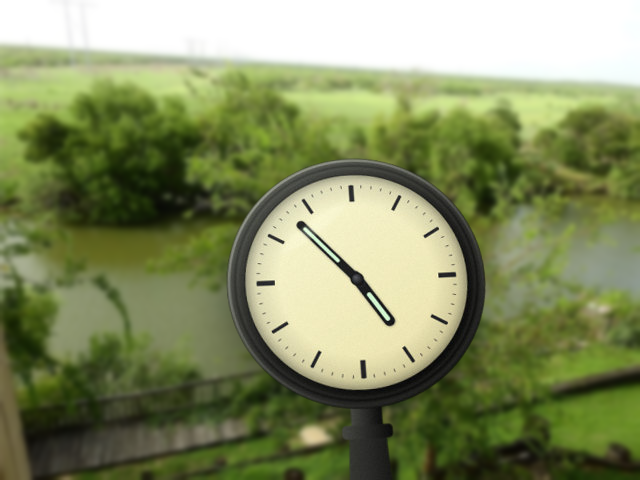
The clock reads **4:53**
